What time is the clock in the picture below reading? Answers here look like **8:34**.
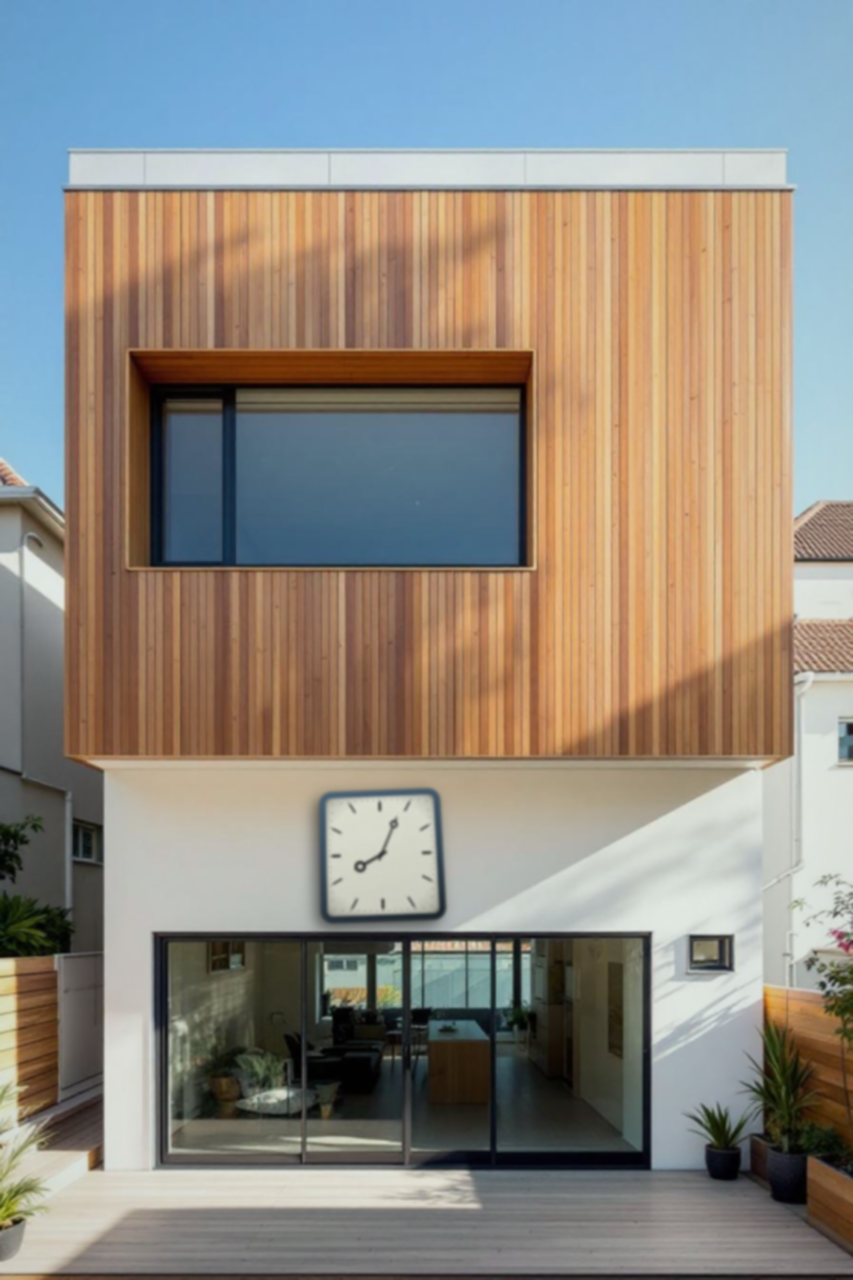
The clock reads **8:04**
